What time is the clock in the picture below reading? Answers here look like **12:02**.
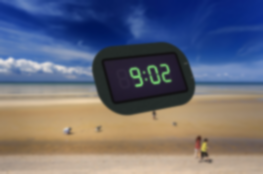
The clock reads **9:02**
